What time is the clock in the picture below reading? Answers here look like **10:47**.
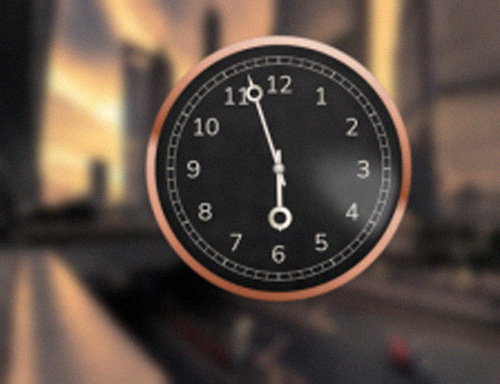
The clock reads **5:57**
